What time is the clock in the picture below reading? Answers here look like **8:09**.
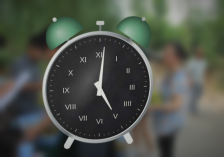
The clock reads **5:01**
